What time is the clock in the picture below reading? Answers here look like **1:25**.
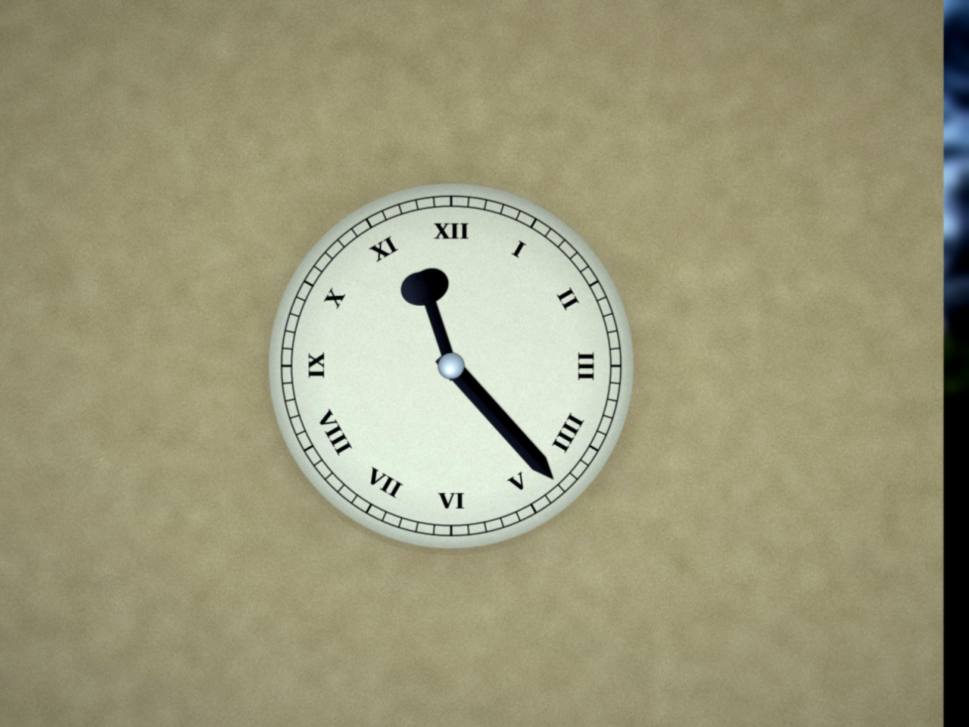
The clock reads **11:23**
